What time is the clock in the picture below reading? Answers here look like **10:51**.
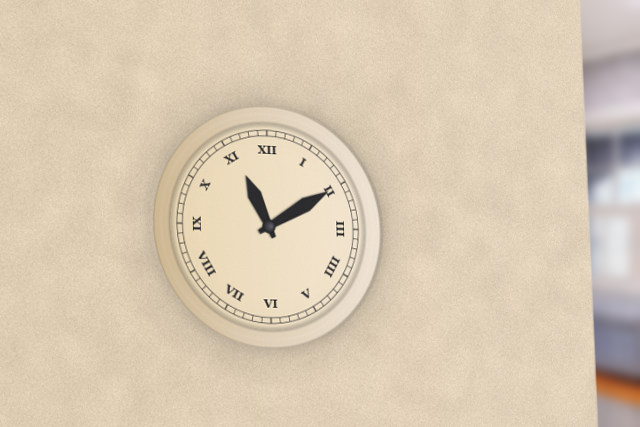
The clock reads **11:10**
